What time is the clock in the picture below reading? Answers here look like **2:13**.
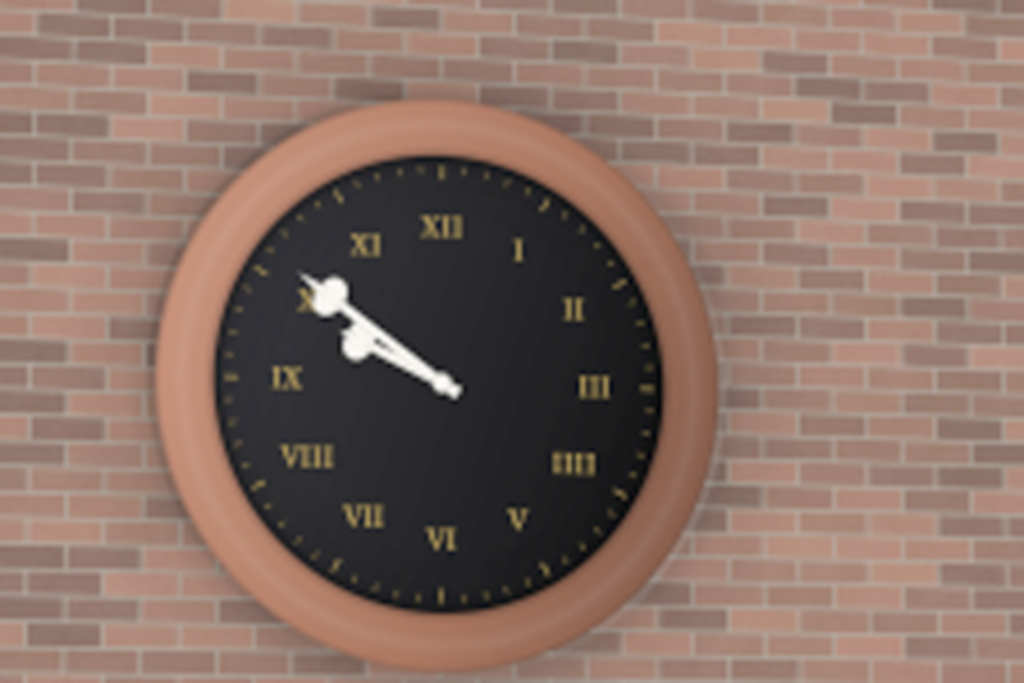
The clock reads **9:51**
